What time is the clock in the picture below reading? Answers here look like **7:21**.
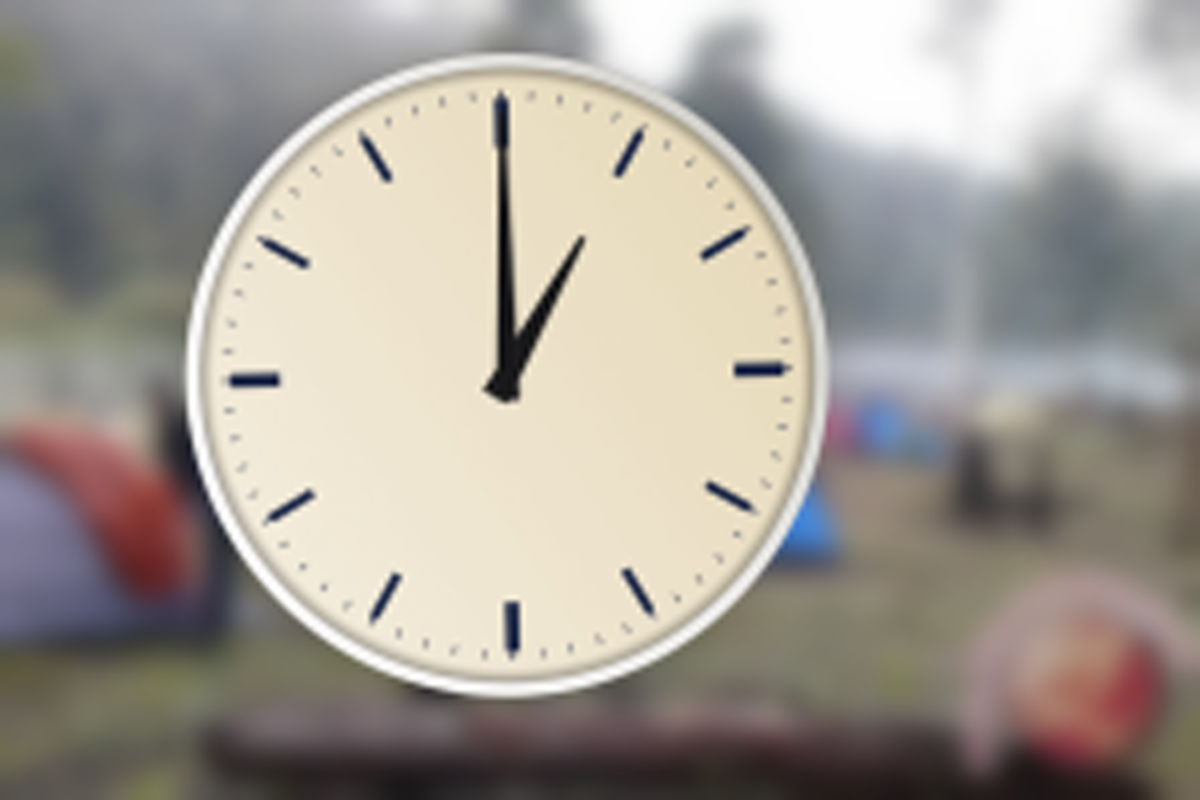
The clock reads **1:00**
